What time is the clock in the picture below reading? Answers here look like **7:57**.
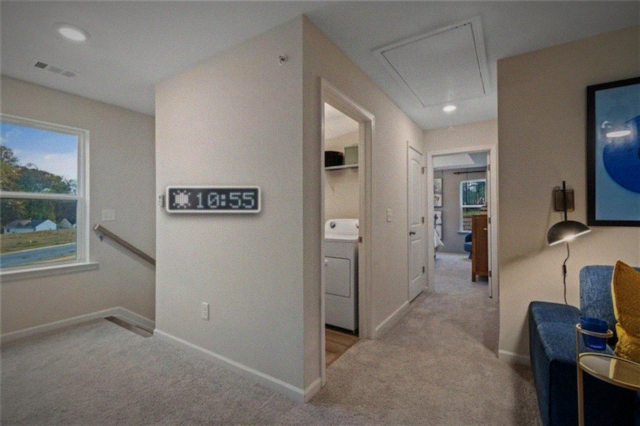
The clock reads **10:55**
